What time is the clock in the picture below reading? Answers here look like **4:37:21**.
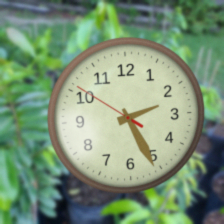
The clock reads **2:25:51**
